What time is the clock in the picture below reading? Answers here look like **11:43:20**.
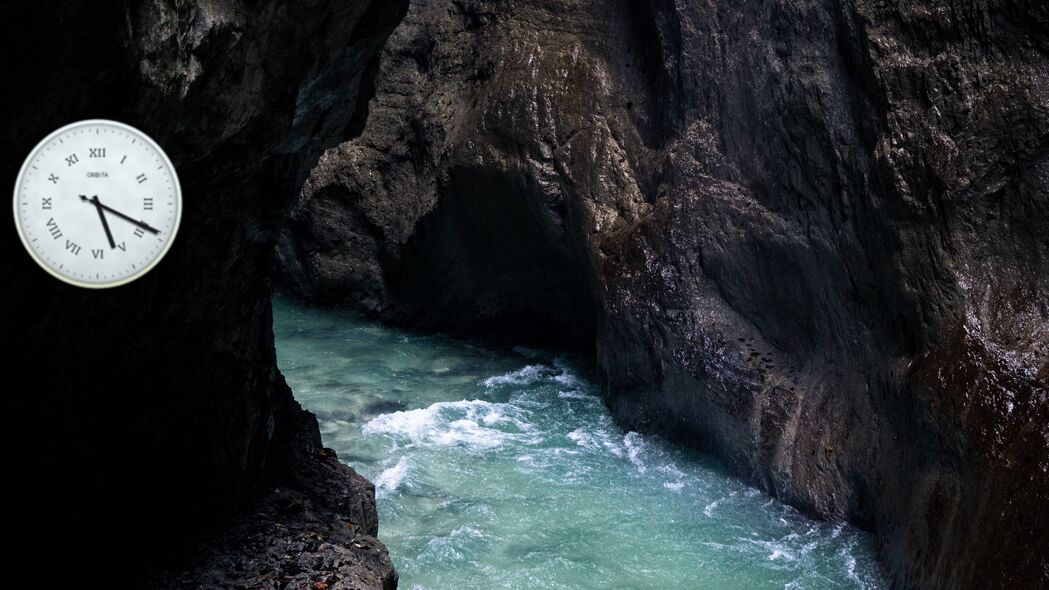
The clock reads **5:19:19**
